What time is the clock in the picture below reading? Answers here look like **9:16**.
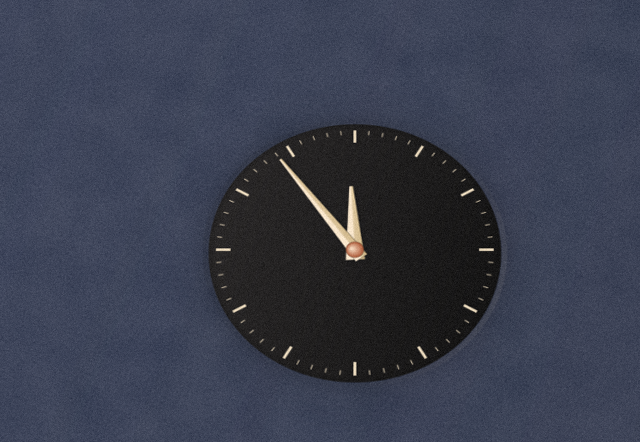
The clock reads **11:54**
